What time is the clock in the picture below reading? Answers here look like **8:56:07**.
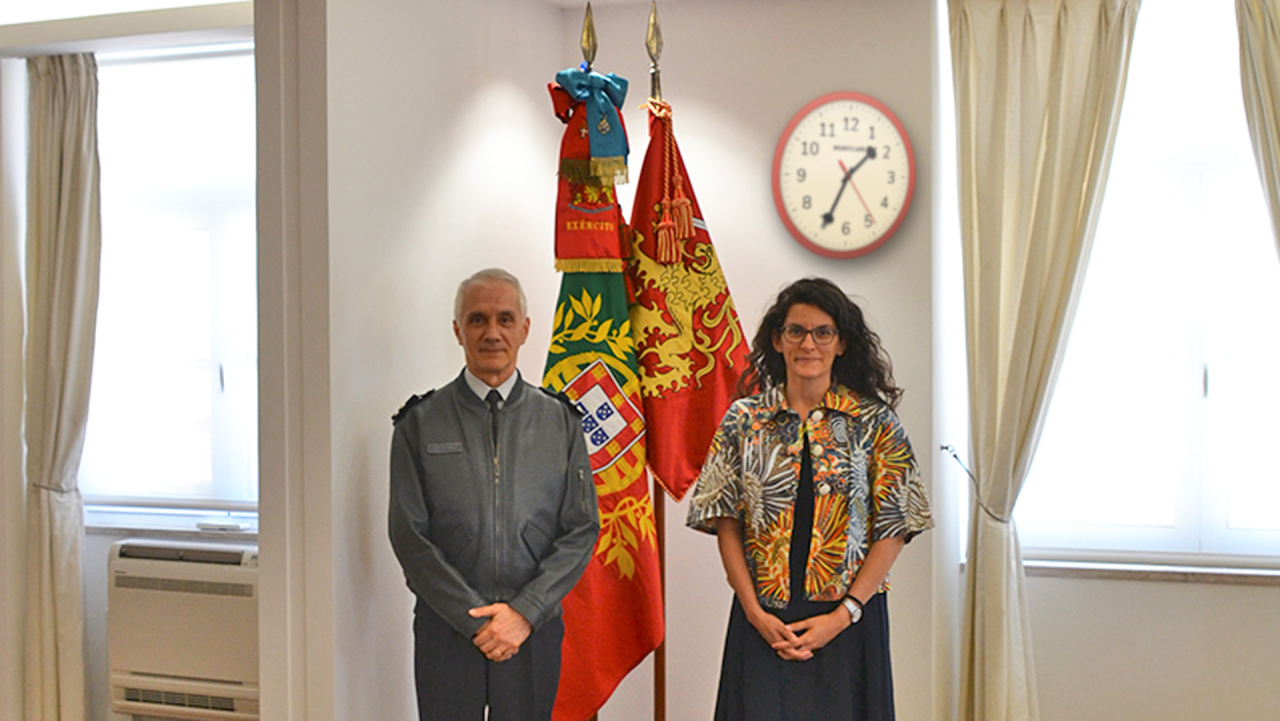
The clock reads **1:34:24**
